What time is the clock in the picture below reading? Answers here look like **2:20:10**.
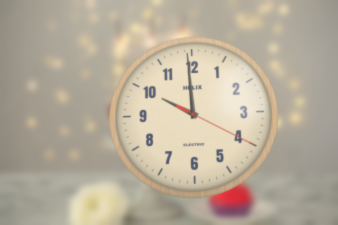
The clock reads **9:59:20**
